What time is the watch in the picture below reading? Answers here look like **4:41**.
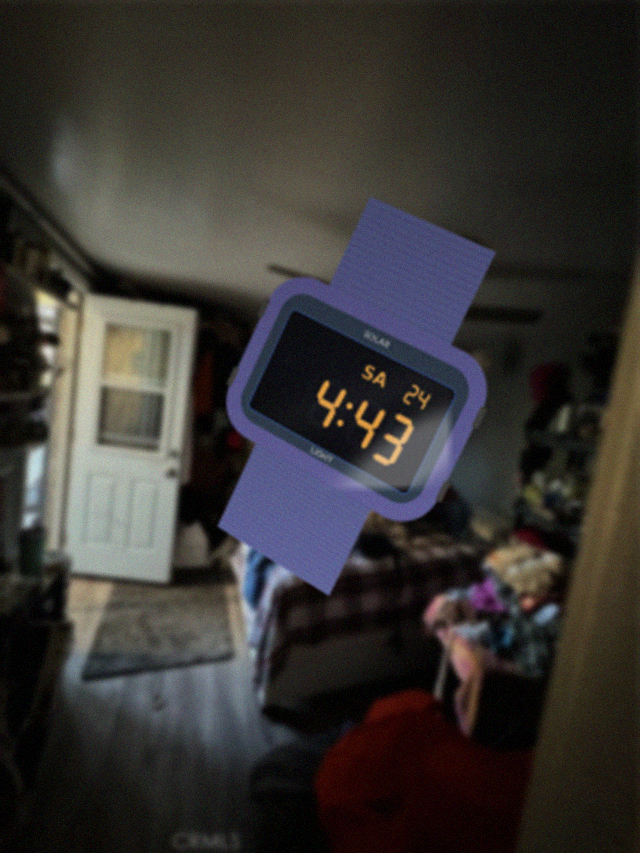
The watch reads **4:43**
